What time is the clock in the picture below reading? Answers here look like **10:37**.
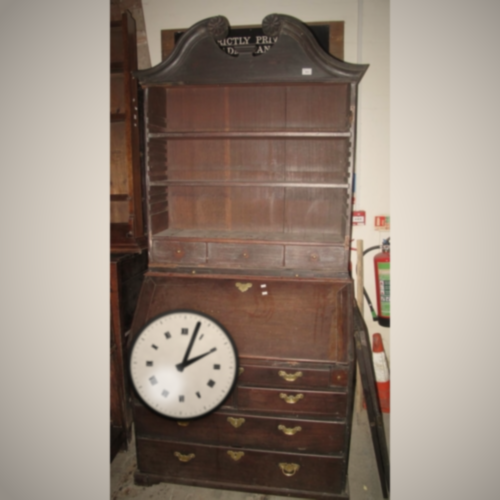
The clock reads **2:03**
